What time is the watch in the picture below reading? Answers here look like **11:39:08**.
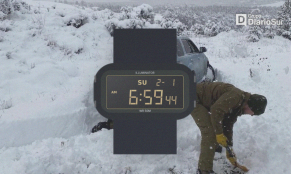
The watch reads **6:59:44**
